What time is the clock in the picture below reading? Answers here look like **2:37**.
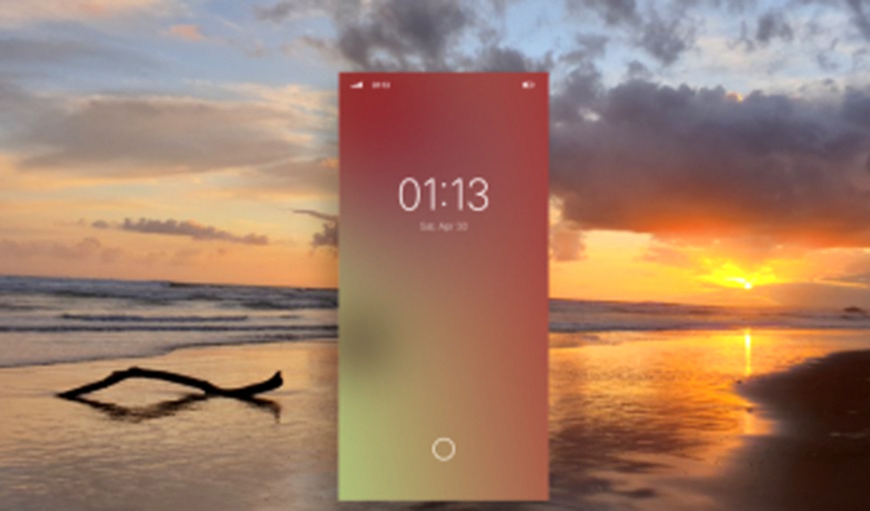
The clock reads **1:13**
